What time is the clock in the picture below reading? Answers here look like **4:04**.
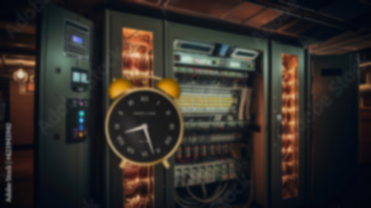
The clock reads **8:27**
